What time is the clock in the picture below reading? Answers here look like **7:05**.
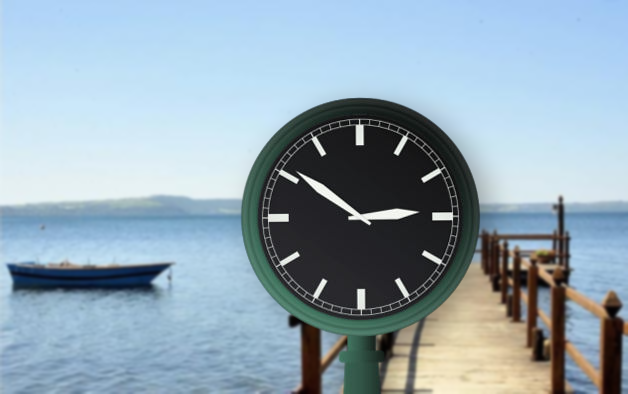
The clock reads **2:51**
